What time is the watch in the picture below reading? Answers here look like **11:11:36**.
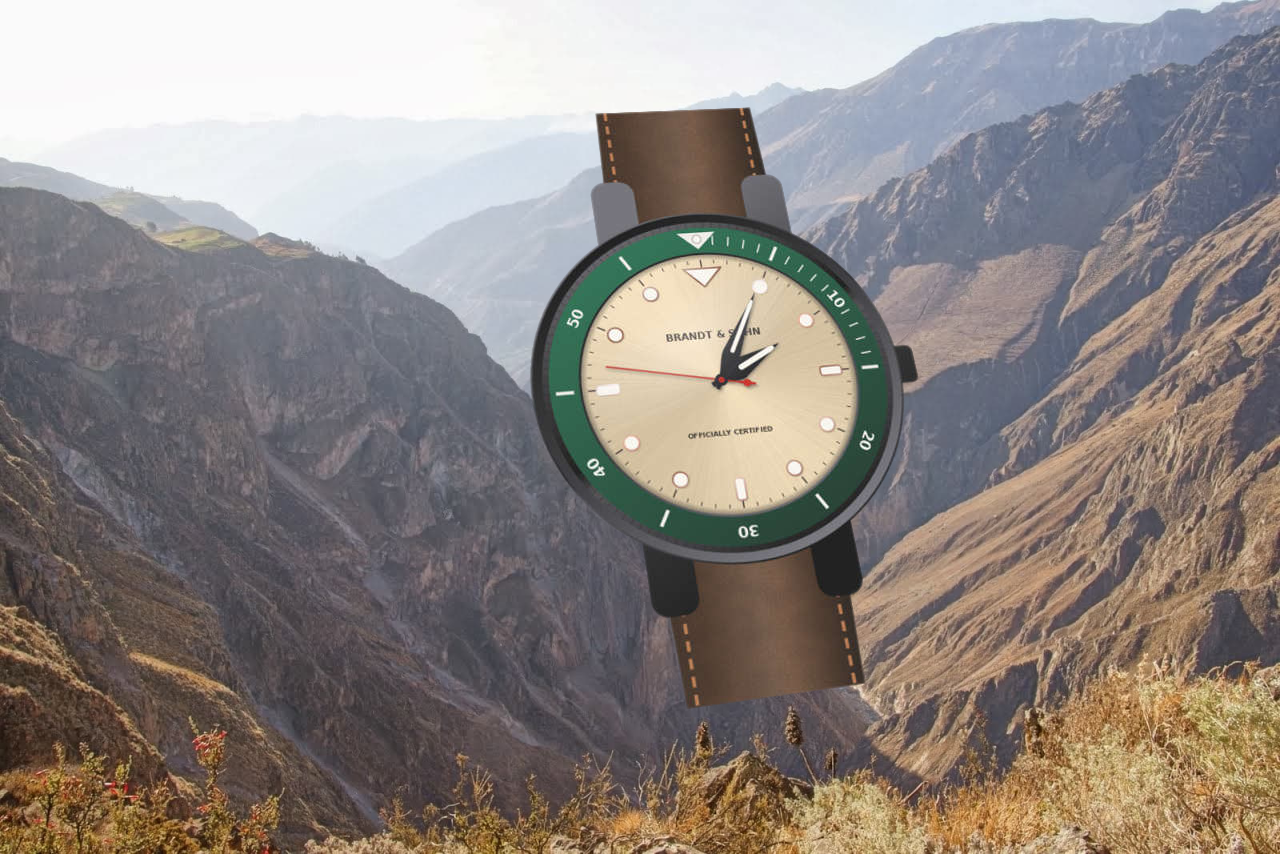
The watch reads **2:04:47**
